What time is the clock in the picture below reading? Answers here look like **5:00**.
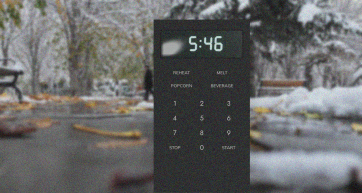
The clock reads **5:46**
